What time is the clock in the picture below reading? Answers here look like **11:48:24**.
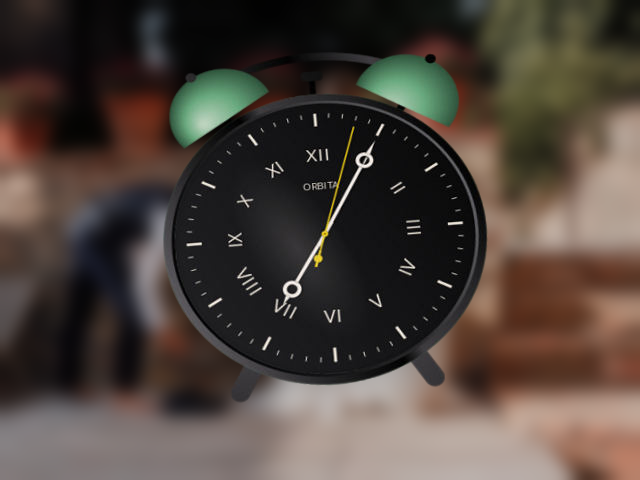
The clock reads **7:05:03**
